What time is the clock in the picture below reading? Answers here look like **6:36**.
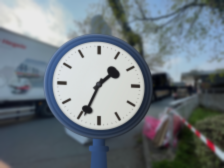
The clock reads **1:34**
